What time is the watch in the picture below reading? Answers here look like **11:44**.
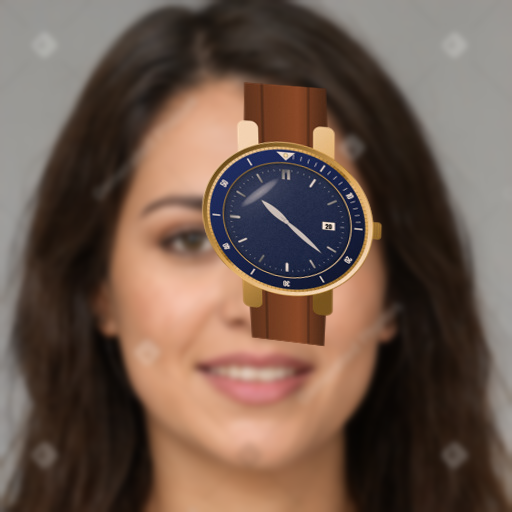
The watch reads **10:22**
